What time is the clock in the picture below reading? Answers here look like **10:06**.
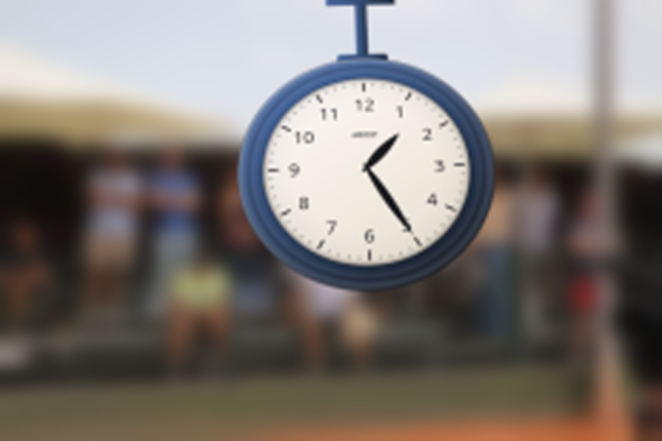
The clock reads **1:25**
